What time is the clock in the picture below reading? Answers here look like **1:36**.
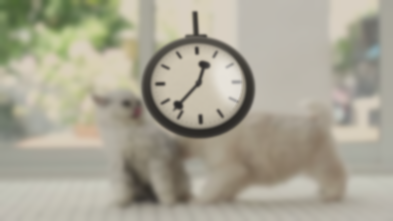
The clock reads **12:37**
